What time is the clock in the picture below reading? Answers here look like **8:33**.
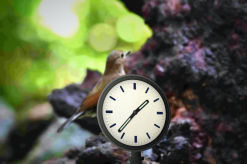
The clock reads **1:37**
